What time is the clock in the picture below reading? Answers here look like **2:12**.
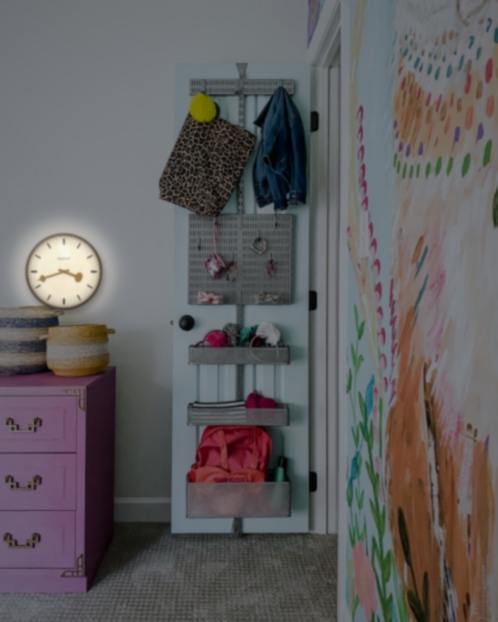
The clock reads **3:42**
